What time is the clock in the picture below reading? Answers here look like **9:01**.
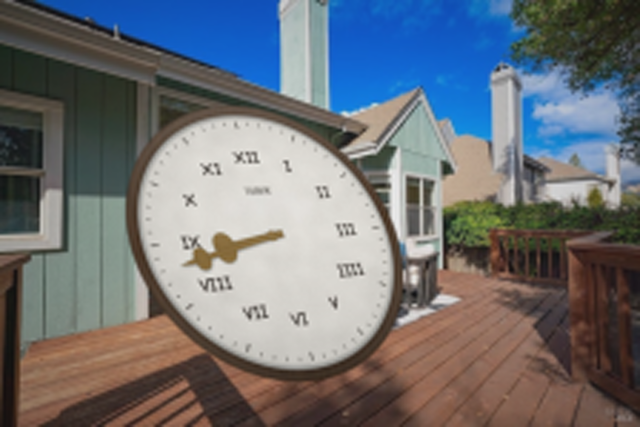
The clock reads **8:43**
